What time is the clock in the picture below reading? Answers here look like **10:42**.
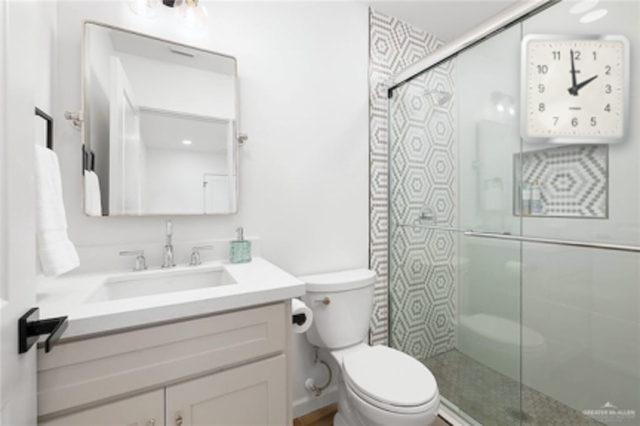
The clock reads **1:59**
